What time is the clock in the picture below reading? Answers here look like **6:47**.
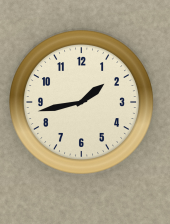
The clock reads **1:43**
